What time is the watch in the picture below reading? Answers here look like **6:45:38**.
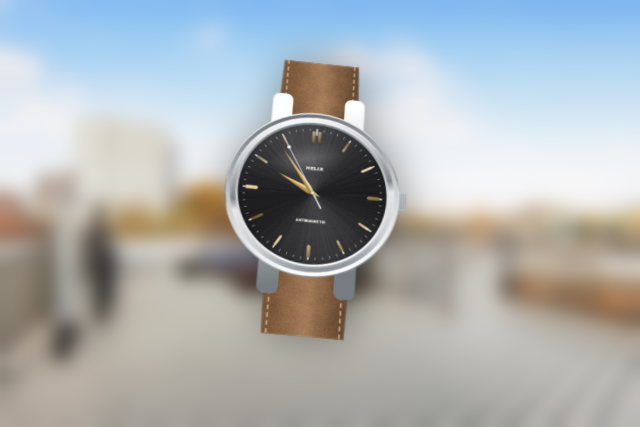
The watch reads **9:53:55**
